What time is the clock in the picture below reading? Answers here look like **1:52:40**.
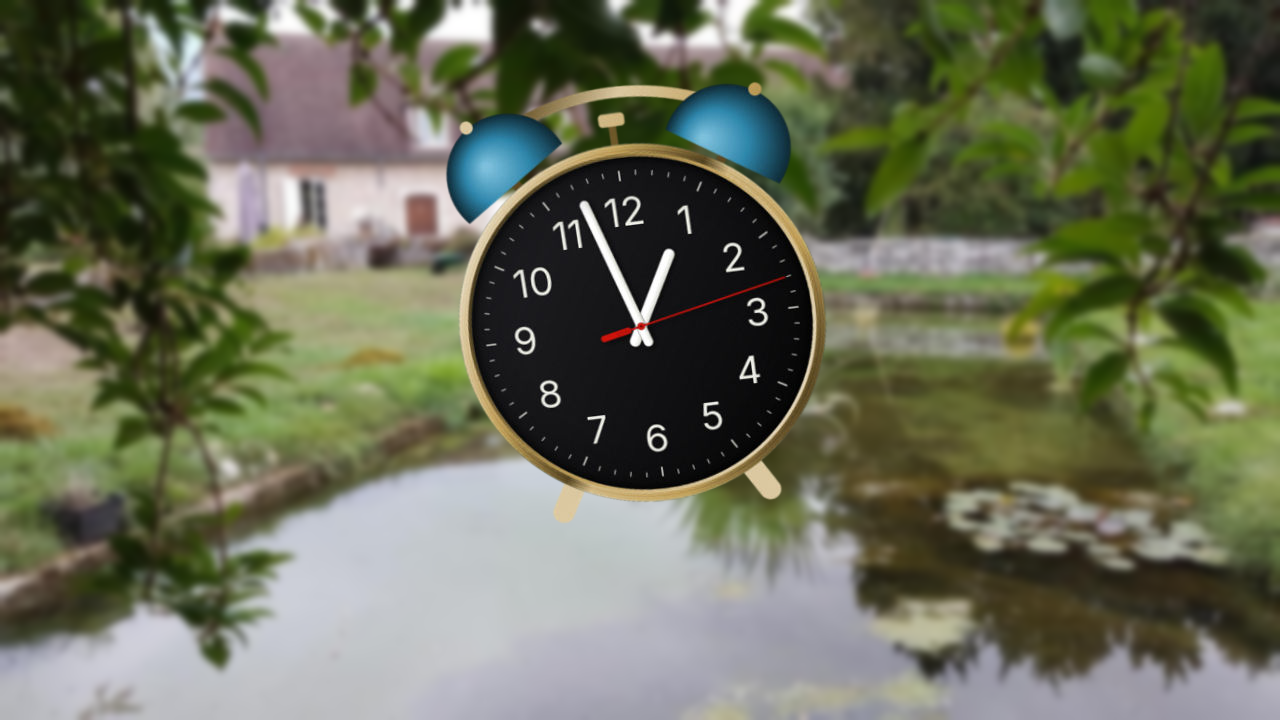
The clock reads **12:57:13**
